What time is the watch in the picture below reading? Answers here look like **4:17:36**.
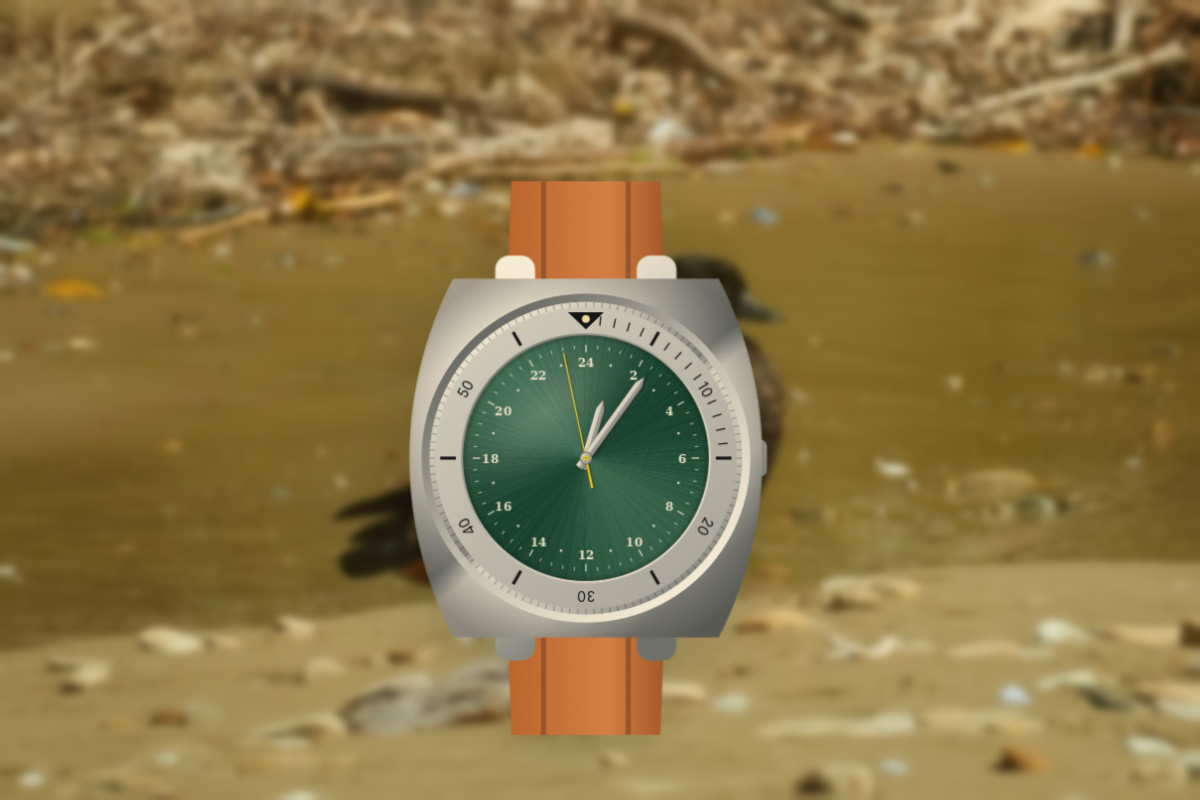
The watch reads **1:05:58**
